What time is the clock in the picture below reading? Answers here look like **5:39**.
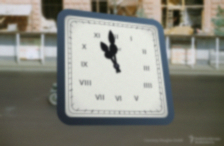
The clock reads **10:59**
